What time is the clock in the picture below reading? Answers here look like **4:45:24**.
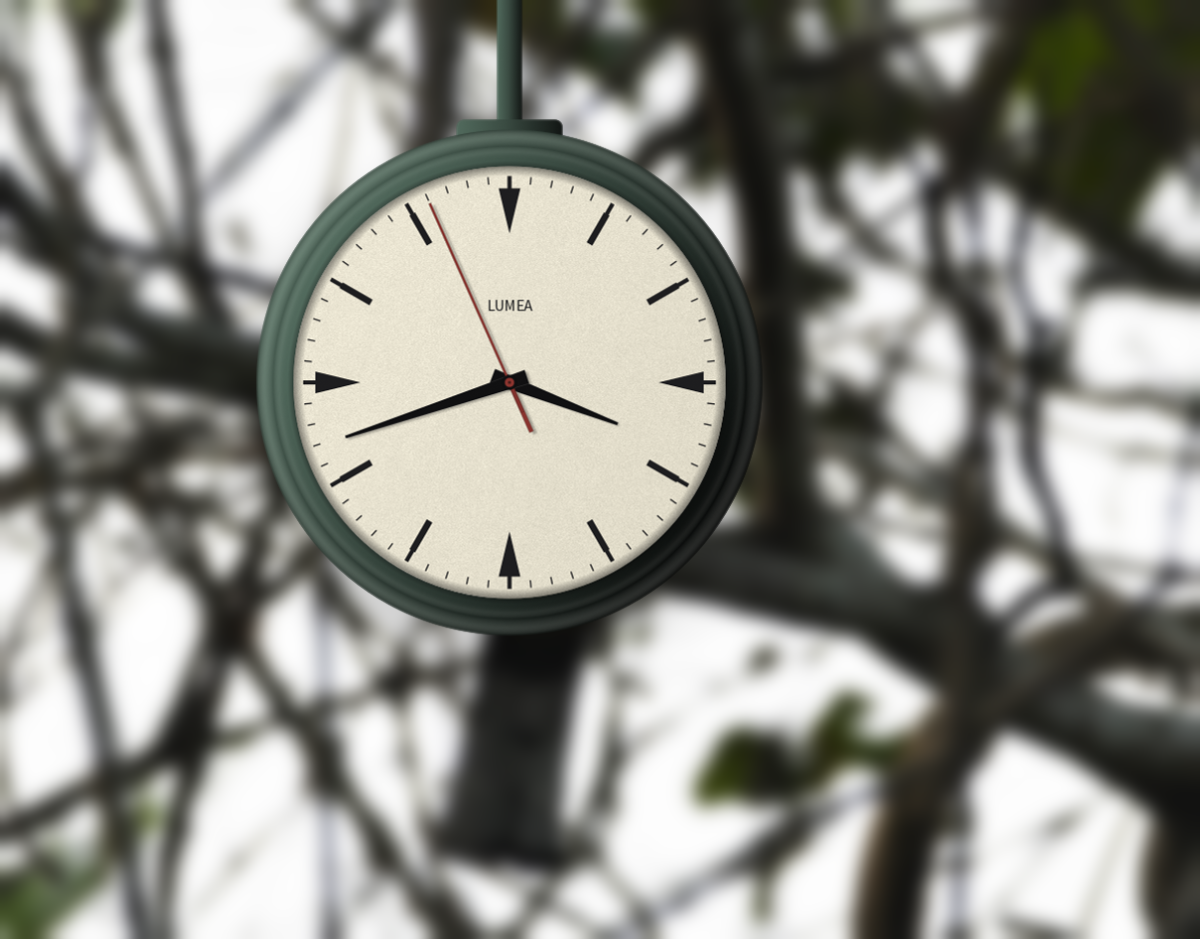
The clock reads **3:41:56**
